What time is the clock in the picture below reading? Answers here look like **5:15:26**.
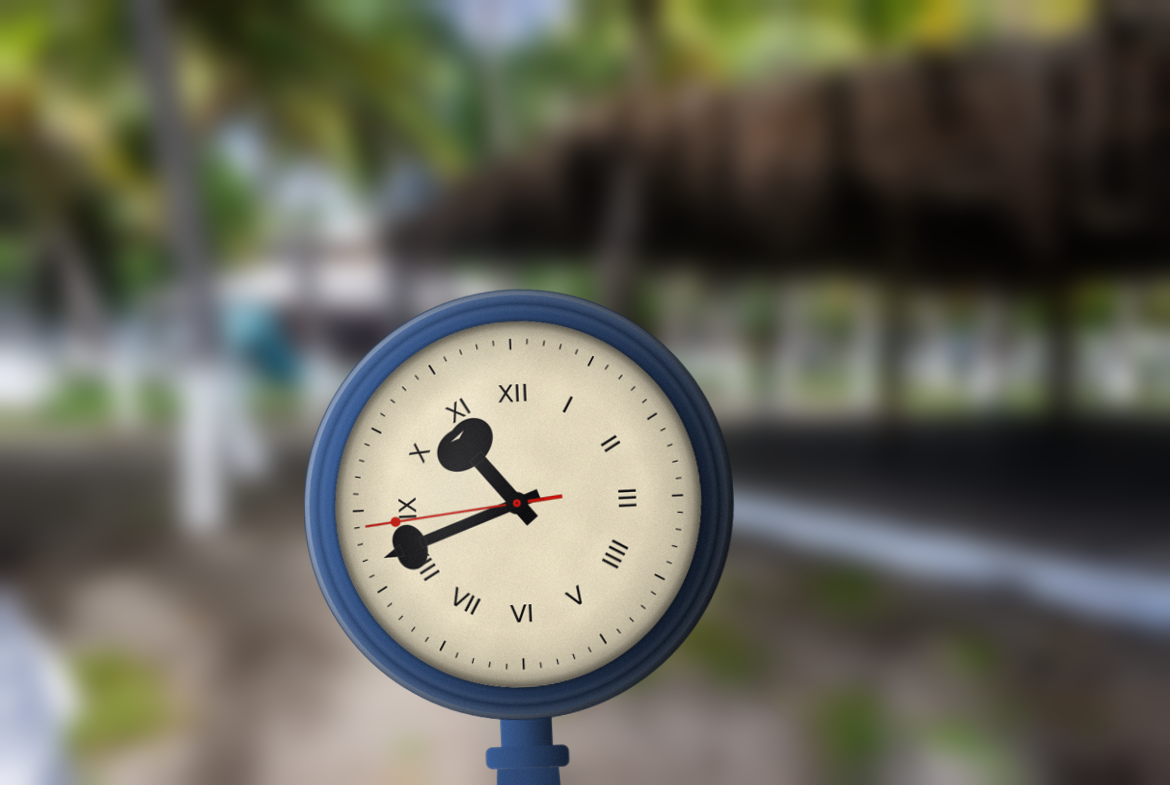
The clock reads **10:41:44**
